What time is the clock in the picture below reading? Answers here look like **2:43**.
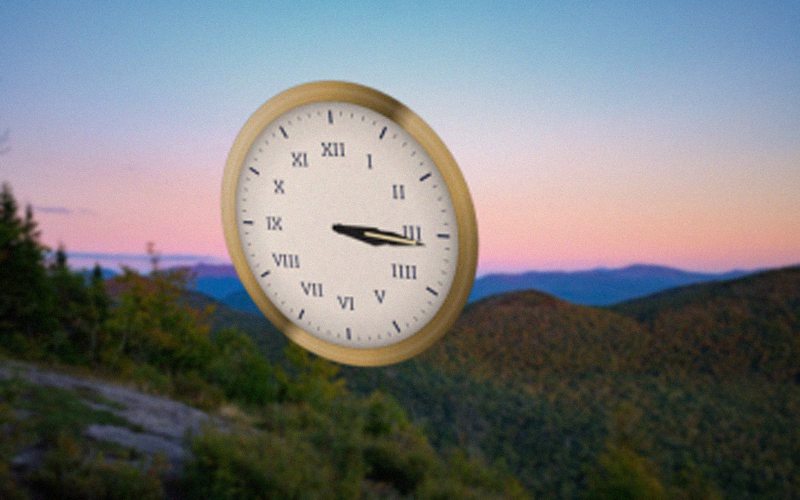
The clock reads **3:16**
